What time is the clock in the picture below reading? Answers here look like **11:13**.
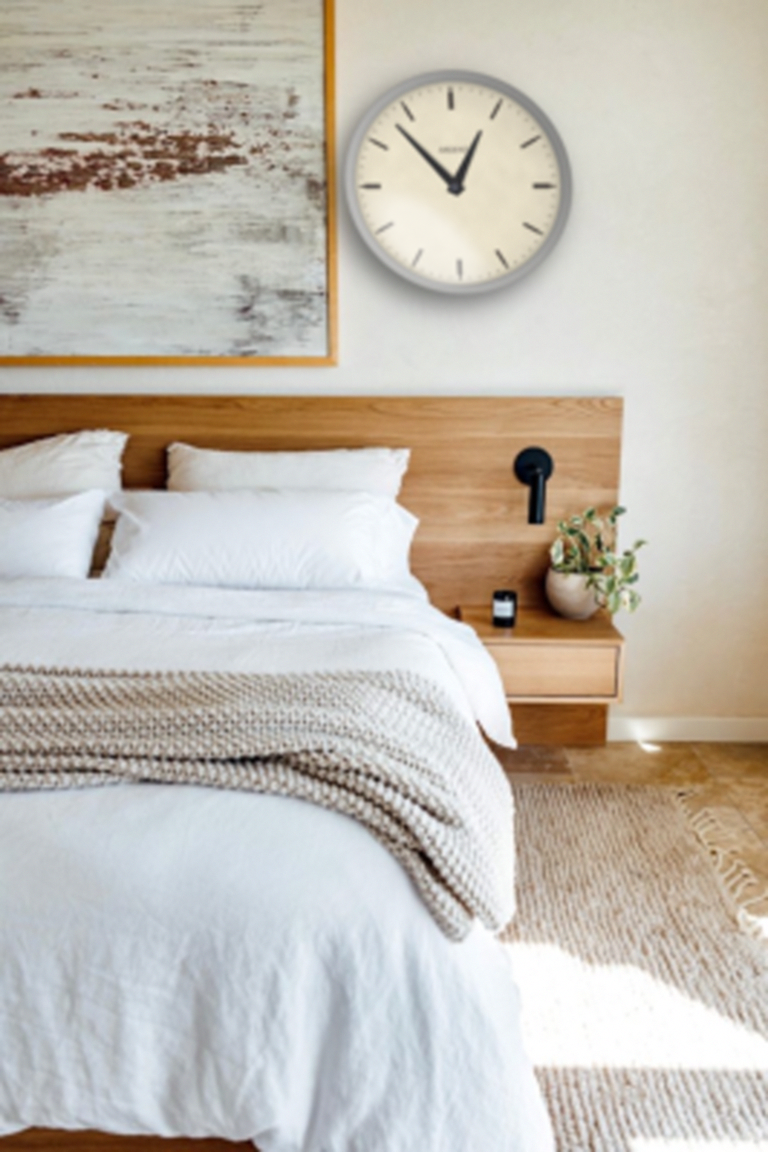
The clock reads **12:53**
